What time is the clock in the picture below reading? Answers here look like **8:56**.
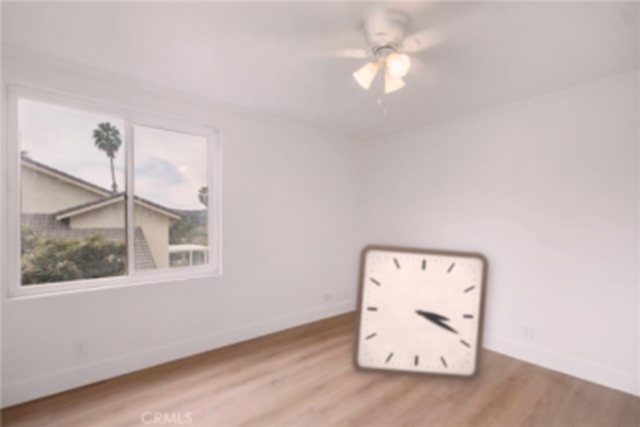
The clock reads **3:19**
